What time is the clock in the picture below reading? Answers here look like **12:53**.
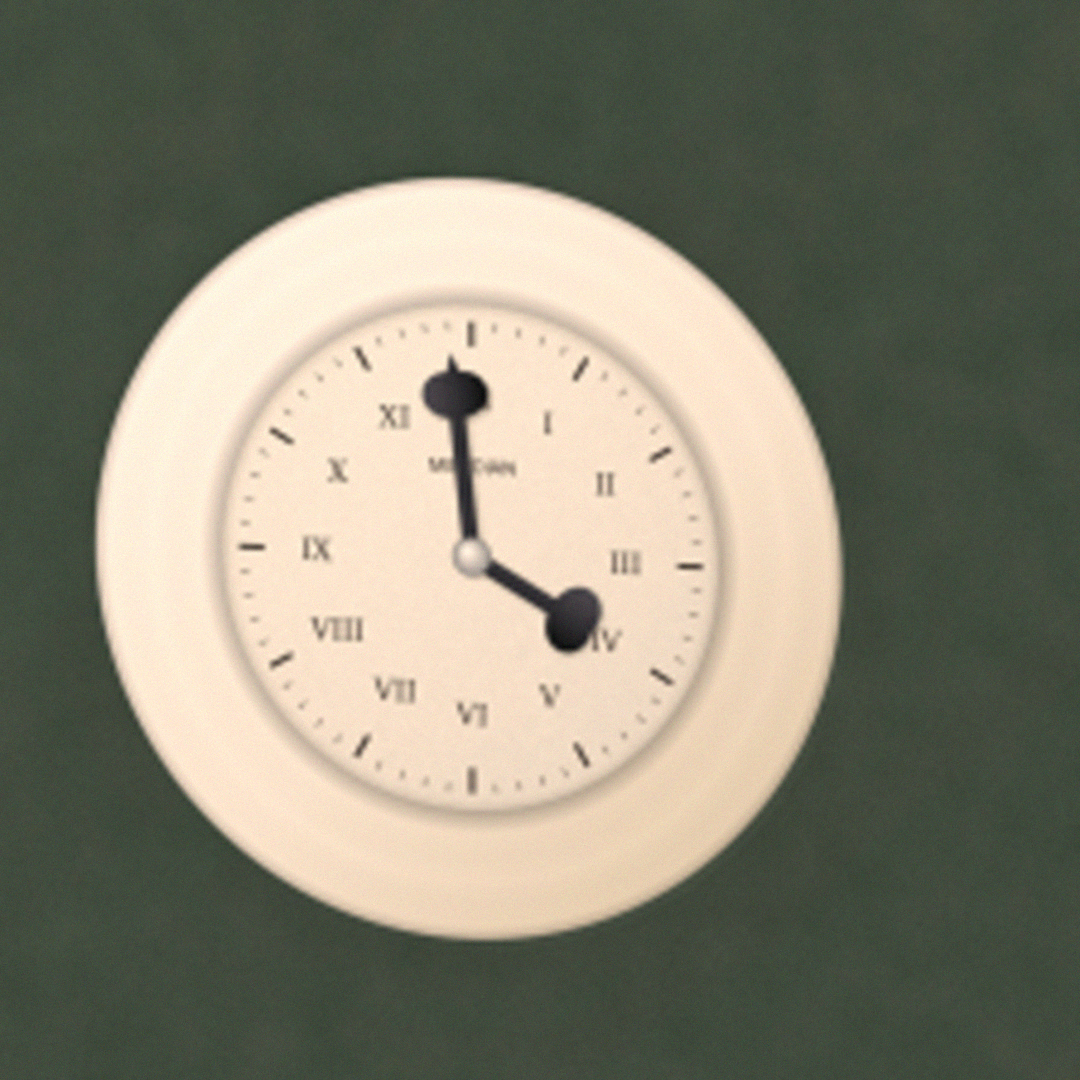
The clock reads **3:59**
